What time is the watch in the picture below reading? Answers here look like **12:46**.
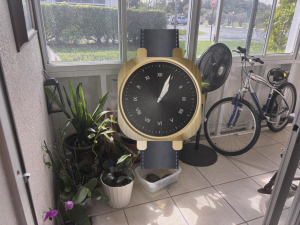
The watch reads **1:04**
